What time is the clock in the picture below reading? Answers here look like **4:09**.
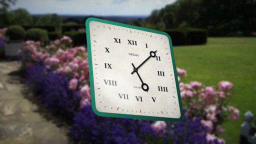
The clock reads **5:08**
